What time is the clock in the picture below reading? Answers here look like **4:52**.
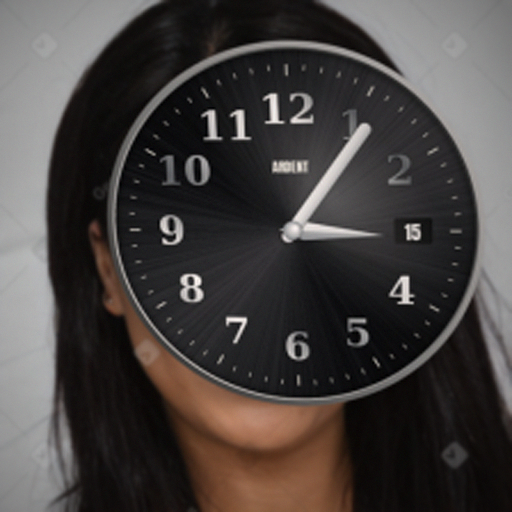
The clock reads **3:06**
